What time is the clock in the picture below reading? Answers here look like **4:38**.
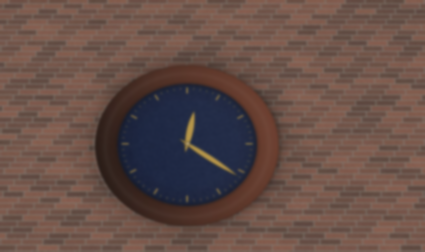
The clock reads **12:21**
